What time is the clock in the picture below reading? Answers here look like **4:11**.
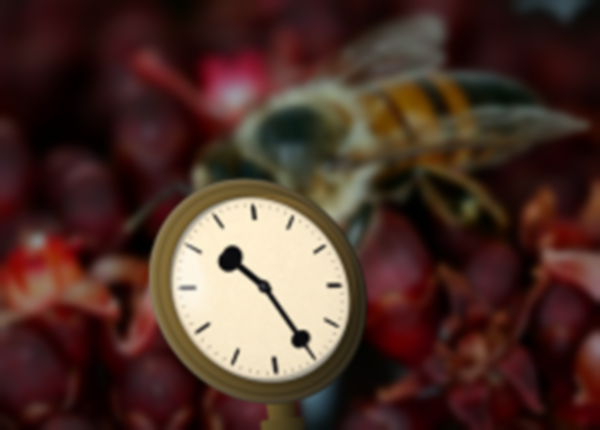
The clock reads **10:25**
